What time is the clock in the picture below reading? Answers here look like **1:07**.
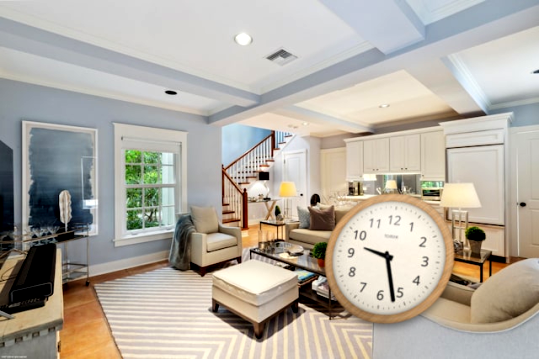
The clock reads **9:27**
